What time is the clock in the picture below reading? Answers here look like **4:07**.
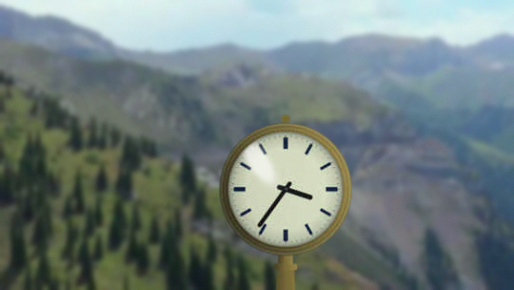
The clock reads **3:36**
